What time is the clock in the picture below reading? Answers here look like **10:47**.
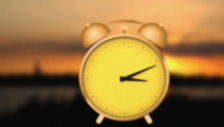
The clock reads **3:11**
